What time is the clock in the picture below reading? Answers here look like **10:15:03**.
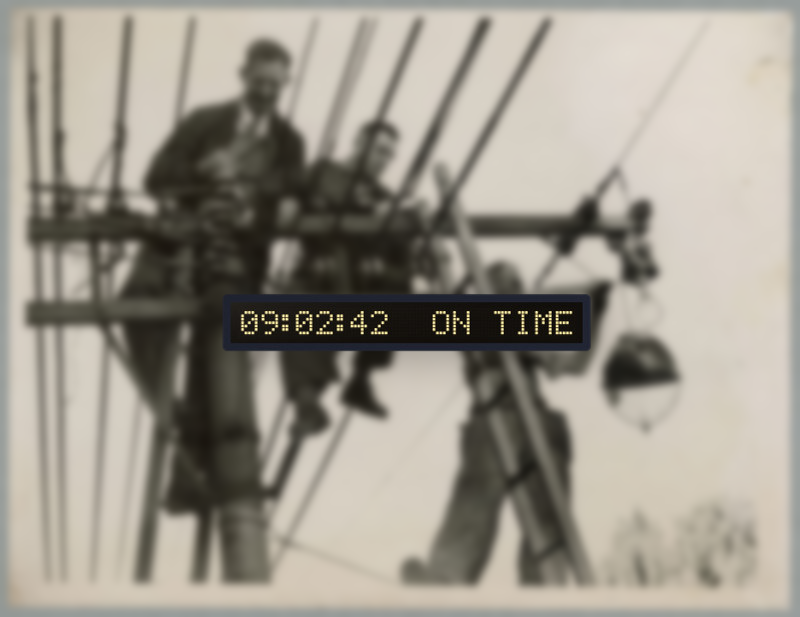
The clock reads **9:02:42**
